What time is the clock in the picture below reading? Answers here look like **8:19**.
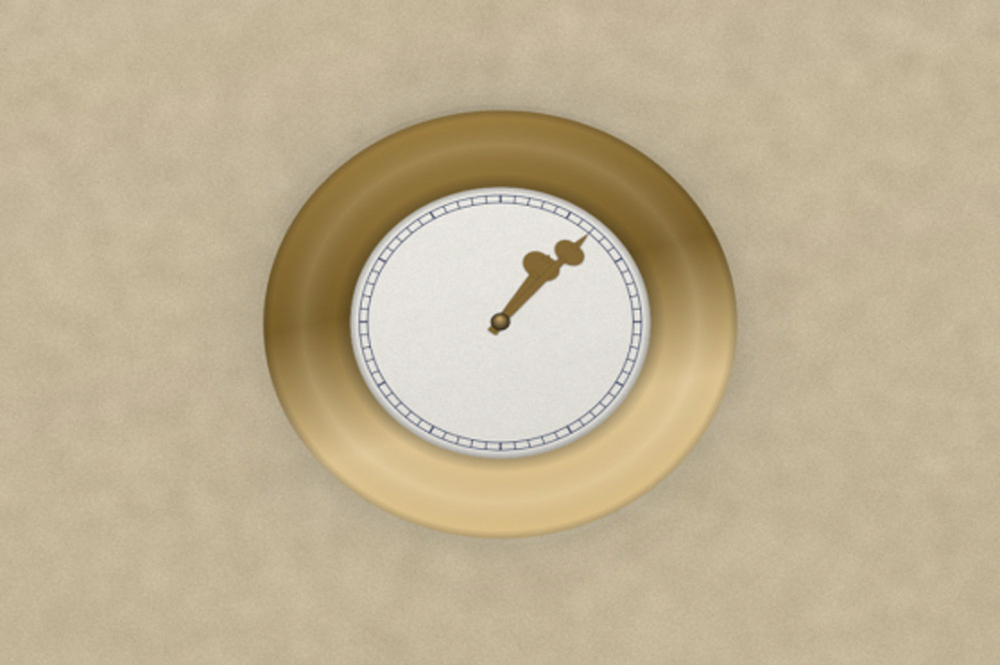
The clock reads **1:07**
